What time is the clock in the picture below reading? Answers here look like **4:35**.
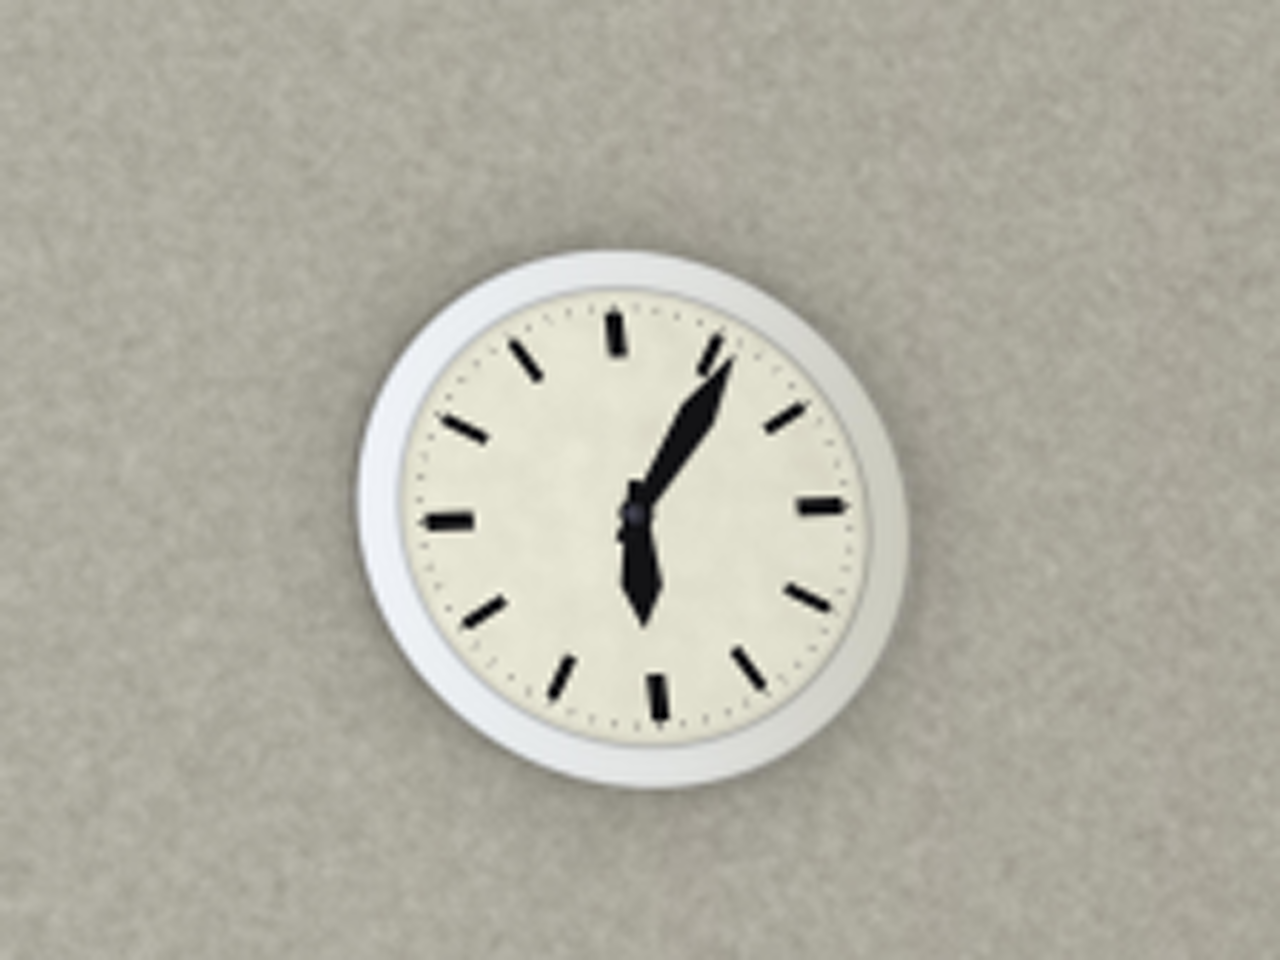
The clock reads **6:06**
